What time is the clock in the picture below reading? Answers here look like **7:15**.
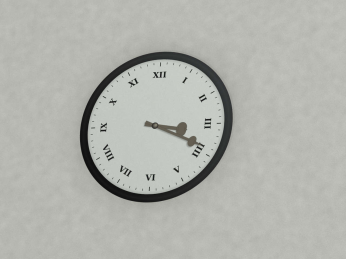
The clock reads **3:19**
